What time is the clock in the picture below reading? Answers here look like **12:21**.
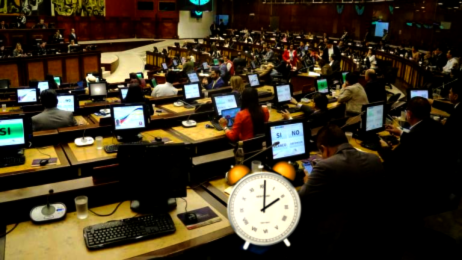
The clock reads **2:01**
